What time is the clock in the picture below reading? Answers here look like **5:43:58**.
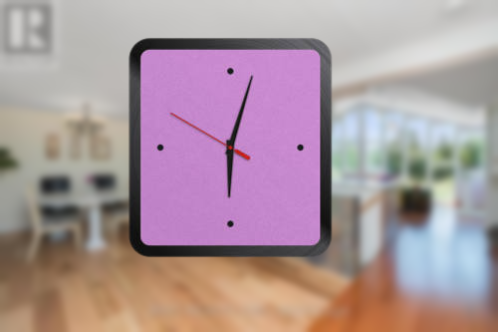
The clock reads **6:02:50**
